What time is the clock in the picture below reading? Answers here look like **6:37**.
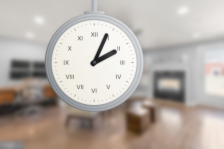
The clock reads **2:04**
